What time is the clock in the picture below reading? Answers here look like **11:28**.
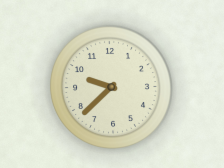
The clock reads **9:38**
